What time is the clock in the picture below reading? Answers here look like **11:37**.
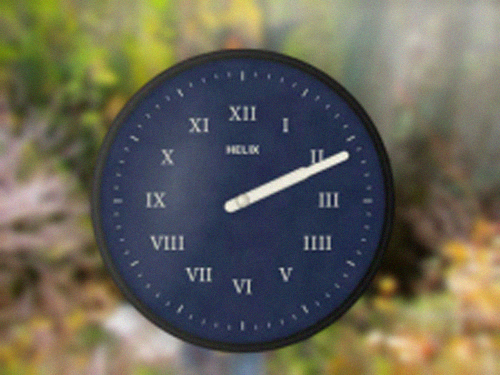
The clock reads **2:11**
